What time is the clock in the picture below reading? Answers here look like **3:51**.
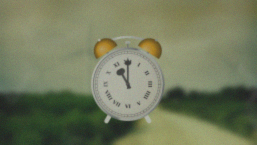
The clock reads **11:00**
